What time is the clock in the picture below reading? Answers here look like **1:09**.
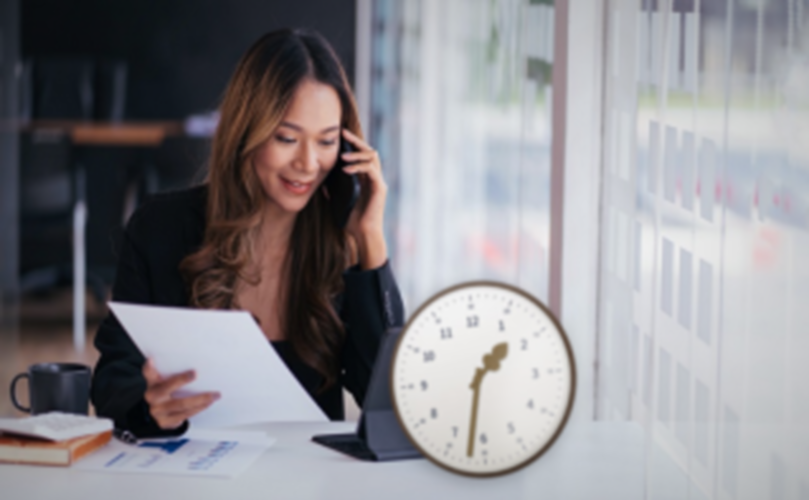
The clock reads **1:32**
